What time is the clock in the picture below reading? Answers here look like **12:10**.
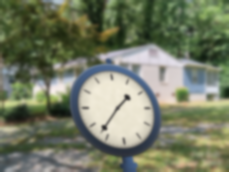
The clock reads **1:37**
